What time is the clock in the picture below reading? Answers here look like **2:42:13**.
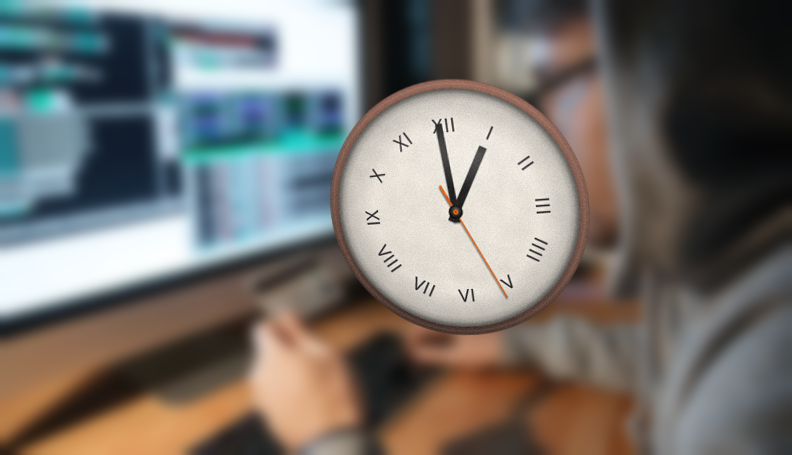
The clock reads **12:59:26**
